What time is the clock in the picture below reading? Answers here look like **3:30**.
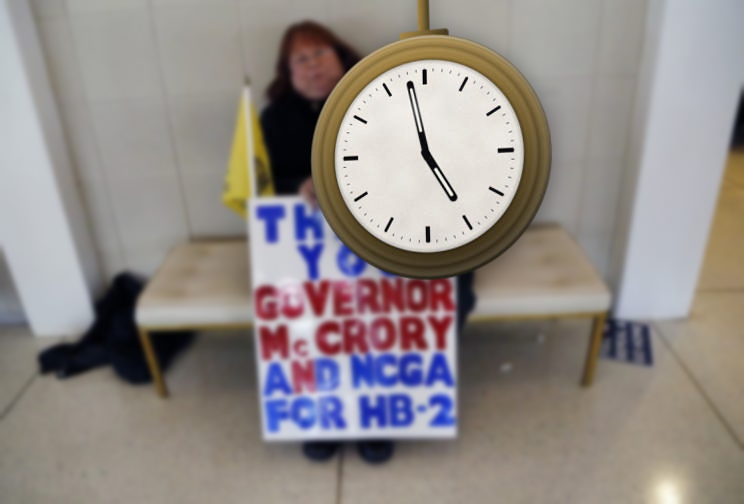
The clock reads **4:58**
